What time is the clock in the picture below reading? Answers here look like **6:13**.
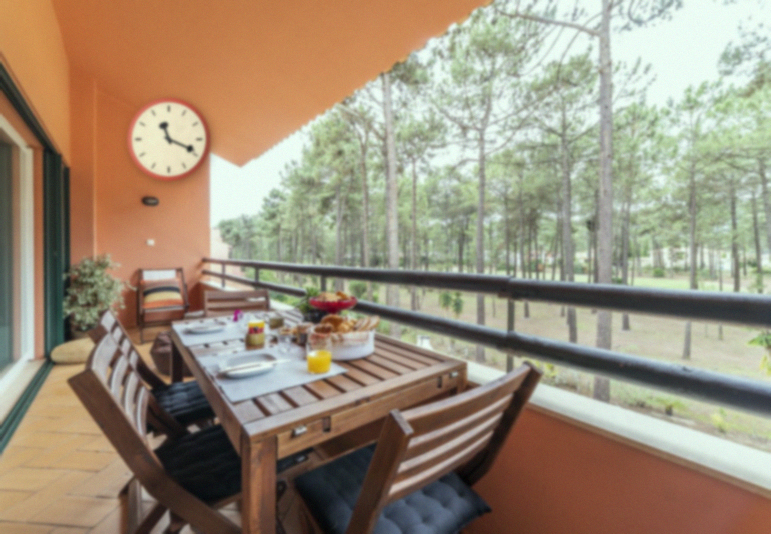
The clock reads **11:19**
